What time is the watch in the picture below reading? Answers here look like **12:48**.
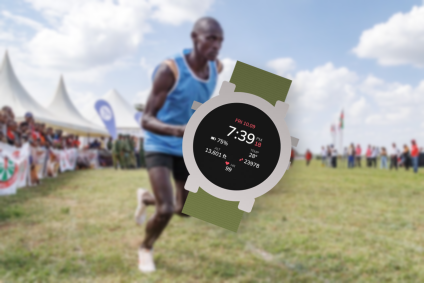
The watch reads **7:39**
